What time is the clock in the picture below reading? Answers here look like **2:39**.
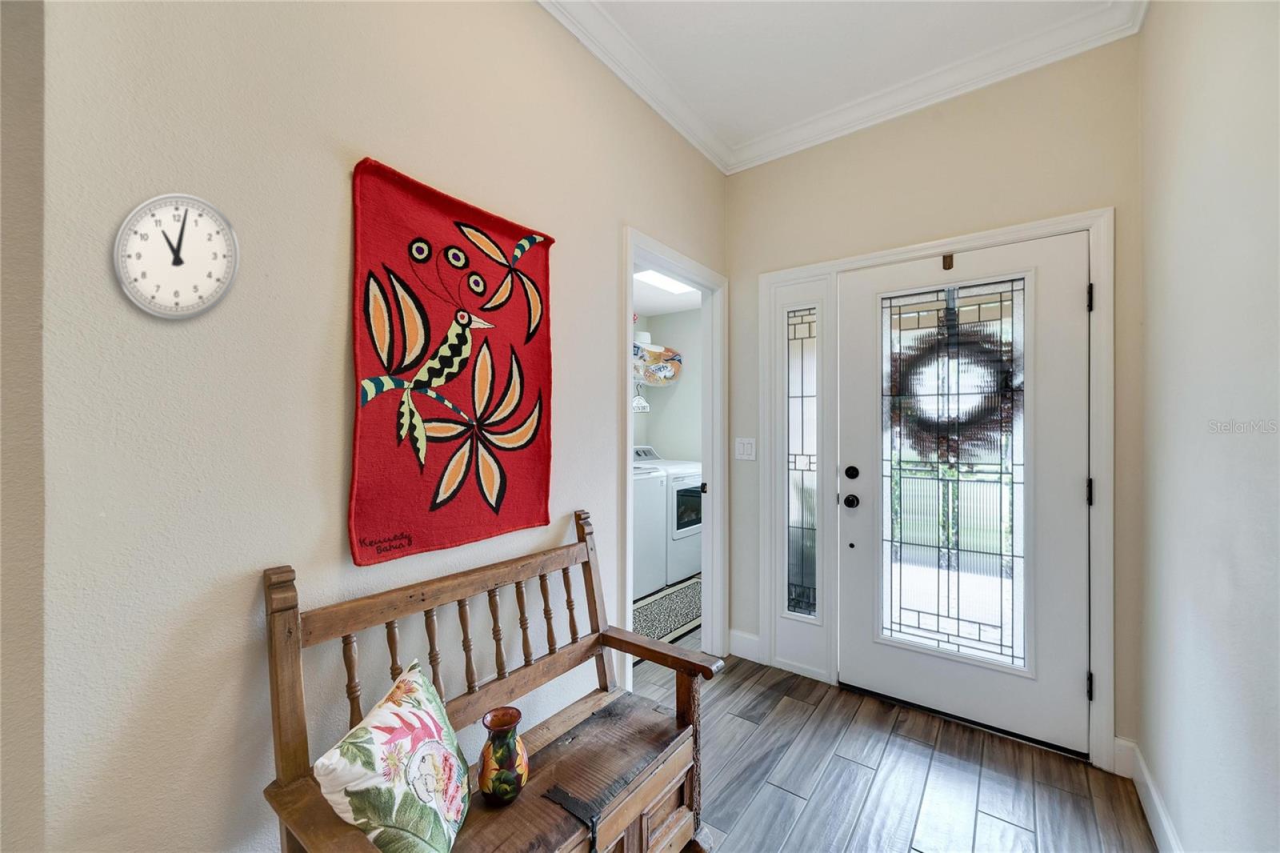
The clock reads **11:02**
